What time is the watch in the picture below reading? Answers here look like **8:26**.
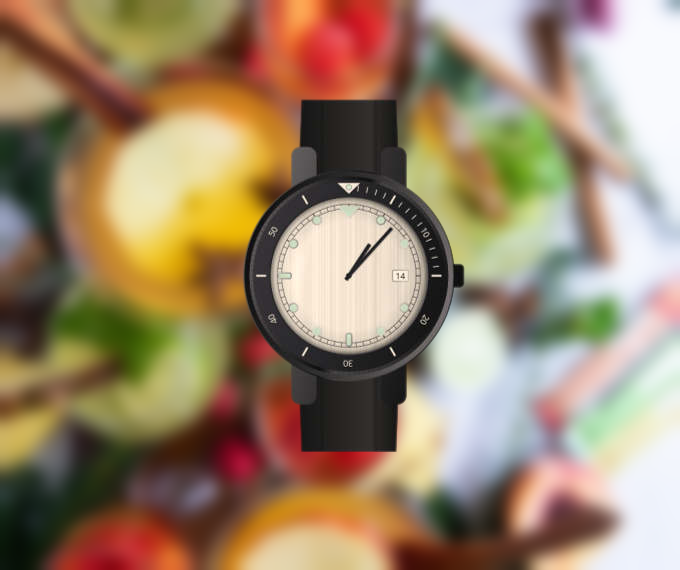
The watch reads **1:07**
